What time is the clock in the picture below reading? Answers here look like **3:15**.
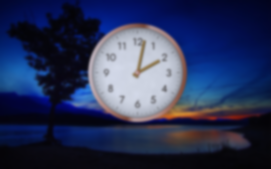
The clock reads **2:02**
